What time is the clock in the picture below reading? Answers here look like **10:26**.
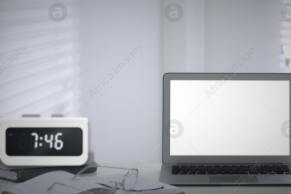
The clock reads **7:46**
